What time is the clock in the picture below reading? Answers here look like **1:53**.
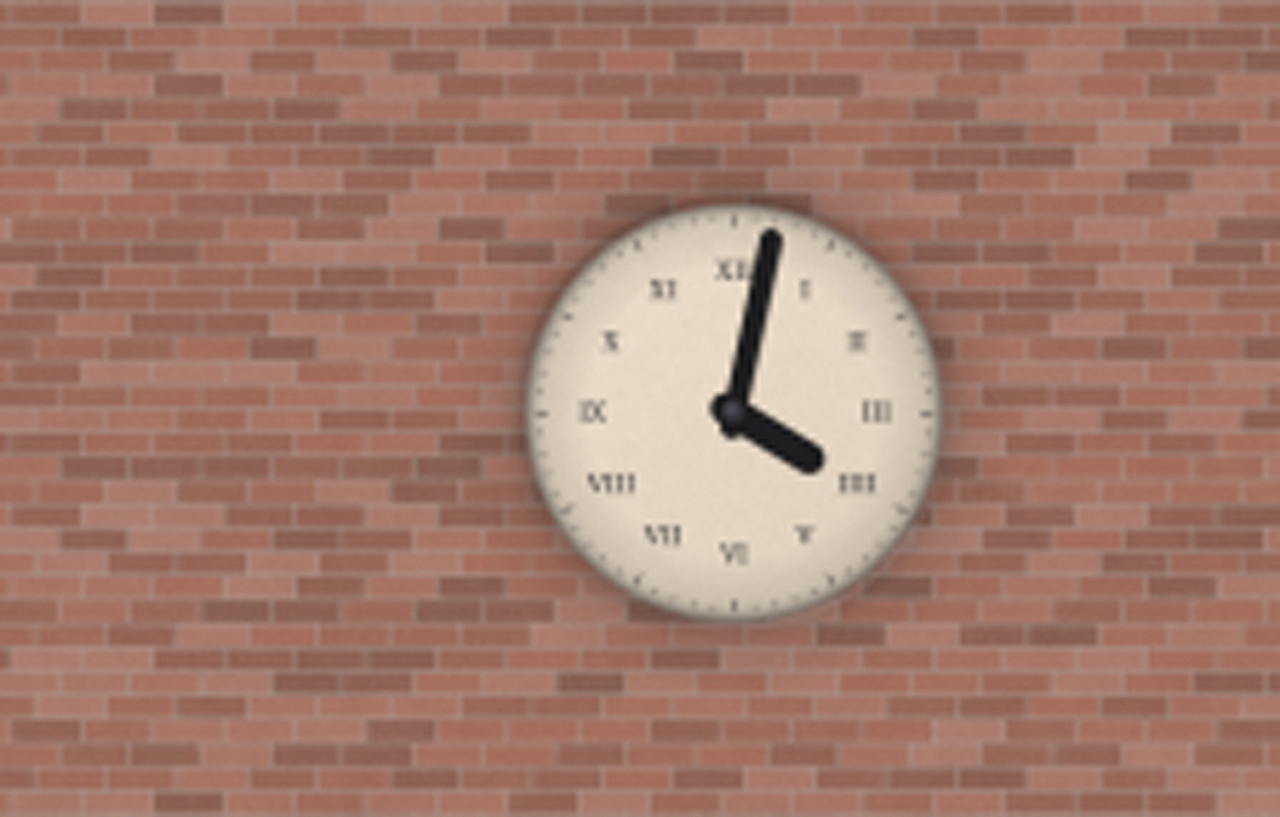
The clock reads **4:02**
